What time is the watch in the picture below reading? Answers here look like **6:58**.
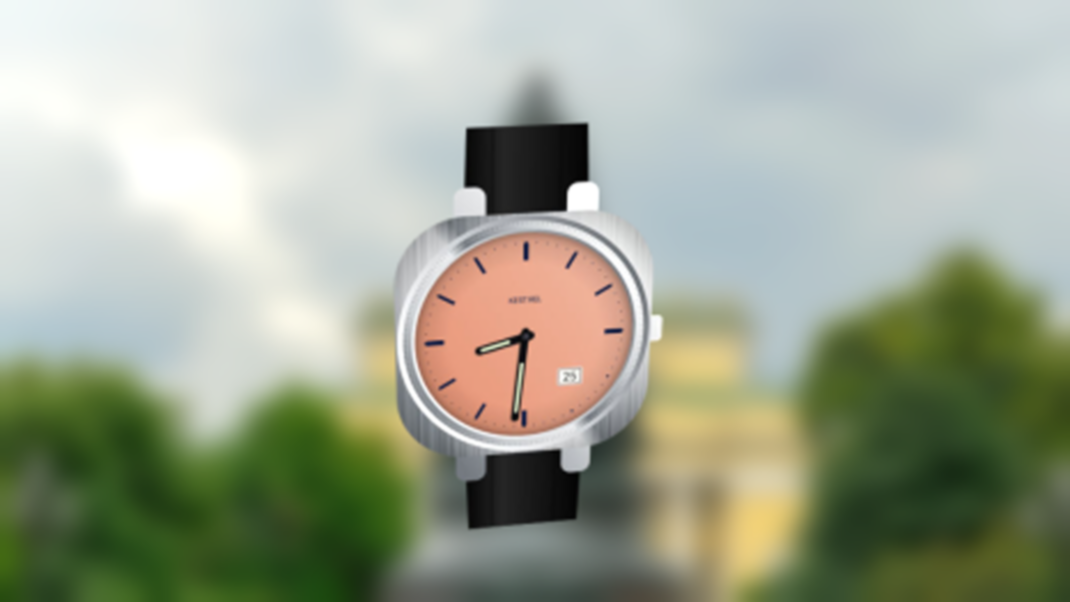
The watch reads **8:31**
